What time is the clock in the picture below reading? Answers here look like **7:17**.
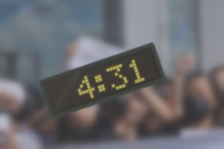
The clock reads **4:31**
